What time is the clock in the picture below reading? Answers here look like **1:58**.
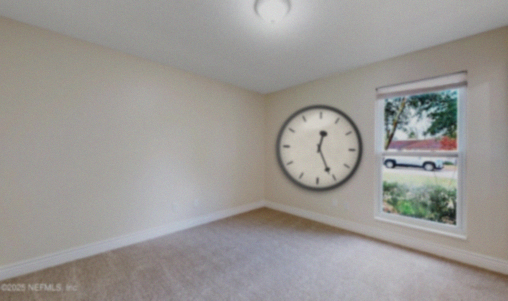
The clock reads **12:26**
